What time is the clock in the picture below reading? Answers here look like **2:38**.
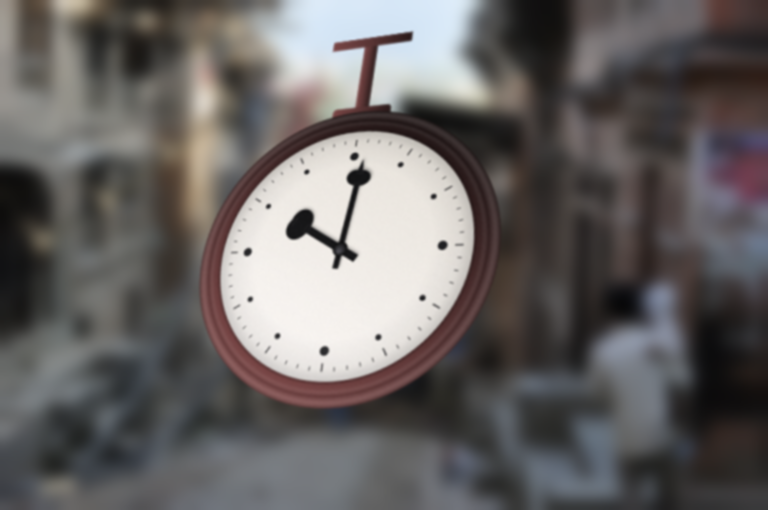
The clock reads **10:01**
